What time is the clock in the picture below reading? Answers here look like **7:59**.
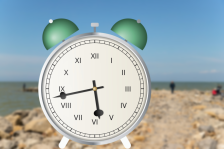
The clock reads **5:43**
